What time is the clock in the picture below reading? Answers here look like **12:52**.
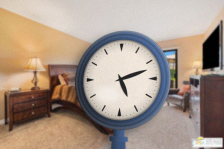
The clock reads **5:12**
